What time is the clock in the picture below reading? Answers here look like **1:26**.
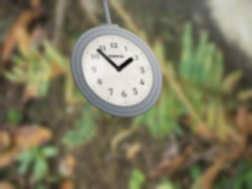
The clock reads **1:53**
